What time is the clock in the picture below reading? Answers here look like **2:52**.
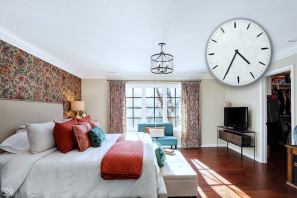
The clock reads **4:35**
